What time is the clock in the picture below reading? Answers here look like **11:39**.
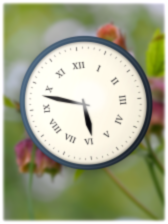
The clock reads **5:48**
